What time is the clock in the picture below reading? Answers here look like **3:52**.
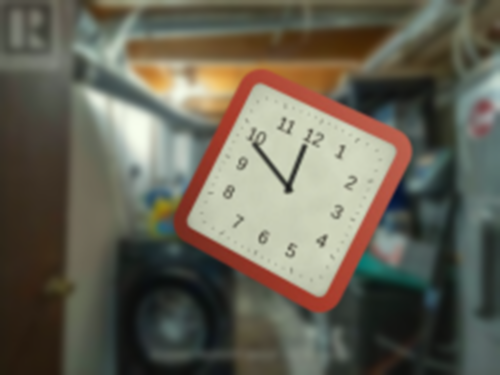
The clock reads **11:49**
